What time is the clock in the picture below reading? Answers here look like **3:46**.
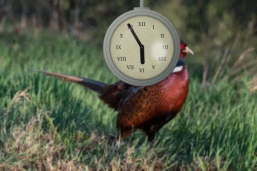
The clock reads **5:55**
